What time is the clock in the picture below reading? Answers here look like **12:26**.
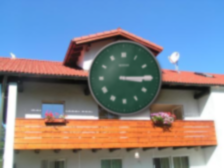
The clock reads **3:15**
